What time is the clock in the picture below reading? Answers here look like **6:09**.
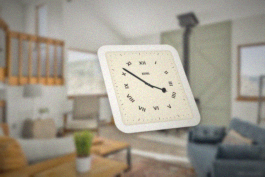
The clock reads **3:52**
